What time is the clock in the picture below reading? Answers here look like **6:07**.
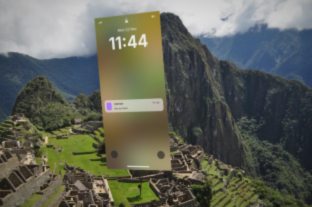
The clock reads **11:44**
